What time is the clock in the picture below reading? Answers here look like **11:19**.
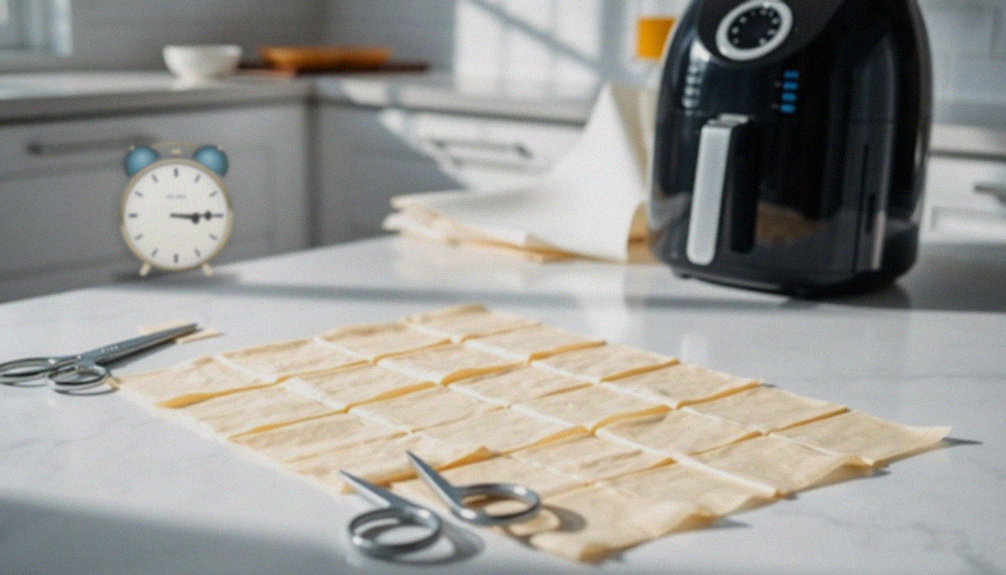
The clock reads **3:15**
